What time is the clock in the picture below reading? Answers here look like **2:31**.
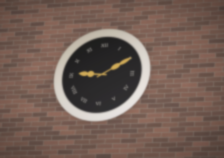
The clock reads **9:10**
